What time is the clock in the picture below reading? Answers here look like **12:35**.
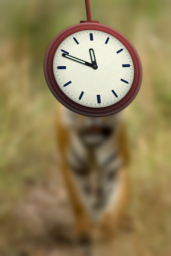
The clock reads **11:49**
